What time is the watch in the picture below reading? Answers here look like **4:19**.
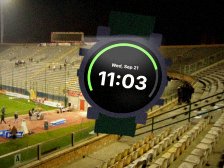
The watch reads **11:03**
